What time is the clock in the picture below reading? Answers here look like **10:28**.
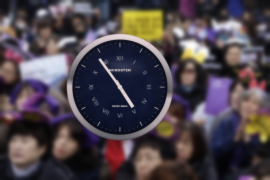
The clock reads **4:54**
